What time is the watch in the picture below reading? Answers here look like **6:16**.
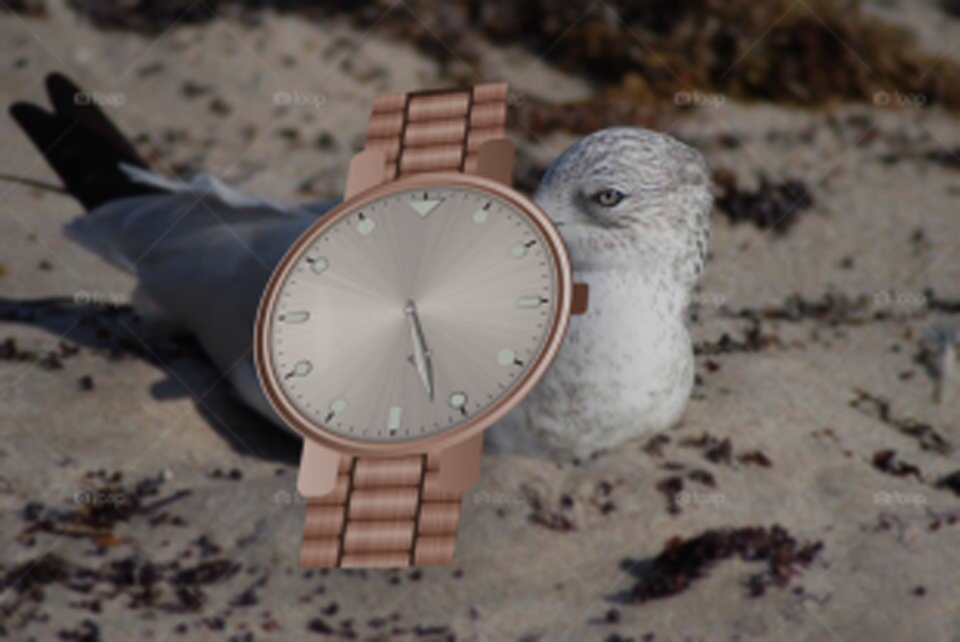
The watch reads **5:27**
